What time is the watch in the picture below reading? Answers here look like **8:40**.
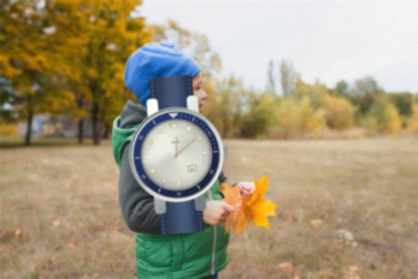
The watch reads **12:09**
